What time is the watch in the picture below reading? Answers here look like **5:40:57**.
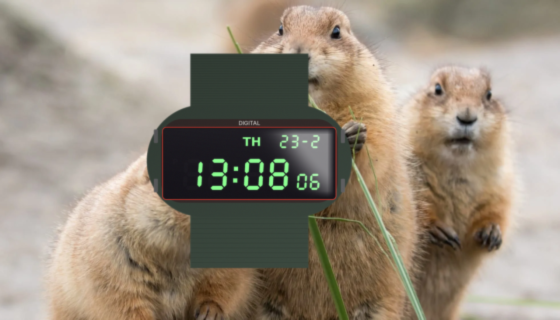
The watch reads **13:08:06**
